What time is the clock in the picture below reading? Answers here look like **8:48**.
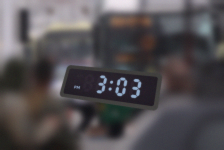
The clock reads **3:03**
